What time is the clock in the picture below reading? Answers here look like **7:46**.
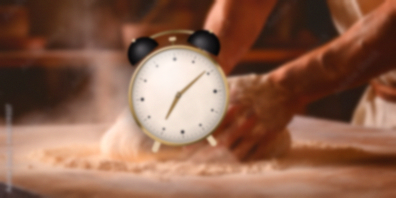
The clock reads **7:09**
